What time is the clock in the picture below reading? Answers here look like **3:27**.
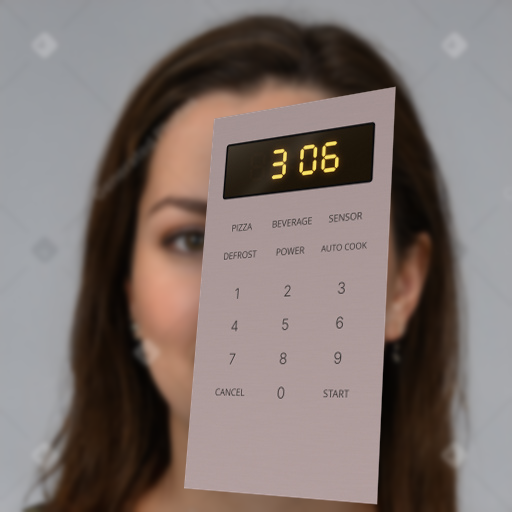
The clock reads **3:06**
